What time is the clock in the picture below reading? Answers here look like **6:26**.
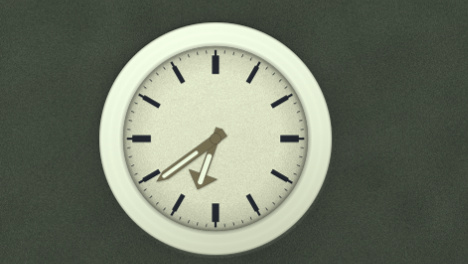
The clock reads **6:39**
